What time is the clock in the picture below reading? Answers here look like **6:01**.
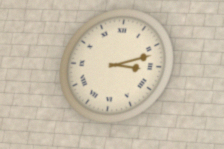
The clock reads **3:12**
